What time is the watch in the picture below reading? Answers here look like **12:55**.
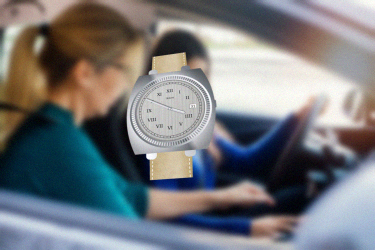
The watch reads **3:50**
